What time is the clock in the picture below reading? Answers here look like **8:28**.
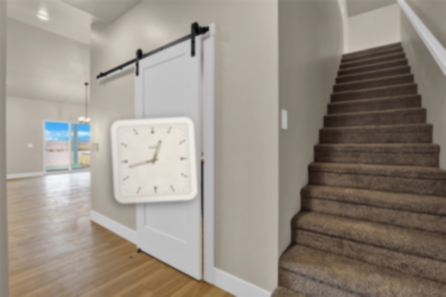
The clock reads **12:43**
